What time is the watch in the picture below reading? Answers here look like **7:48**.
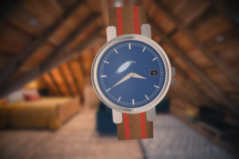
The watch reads **3:40**
